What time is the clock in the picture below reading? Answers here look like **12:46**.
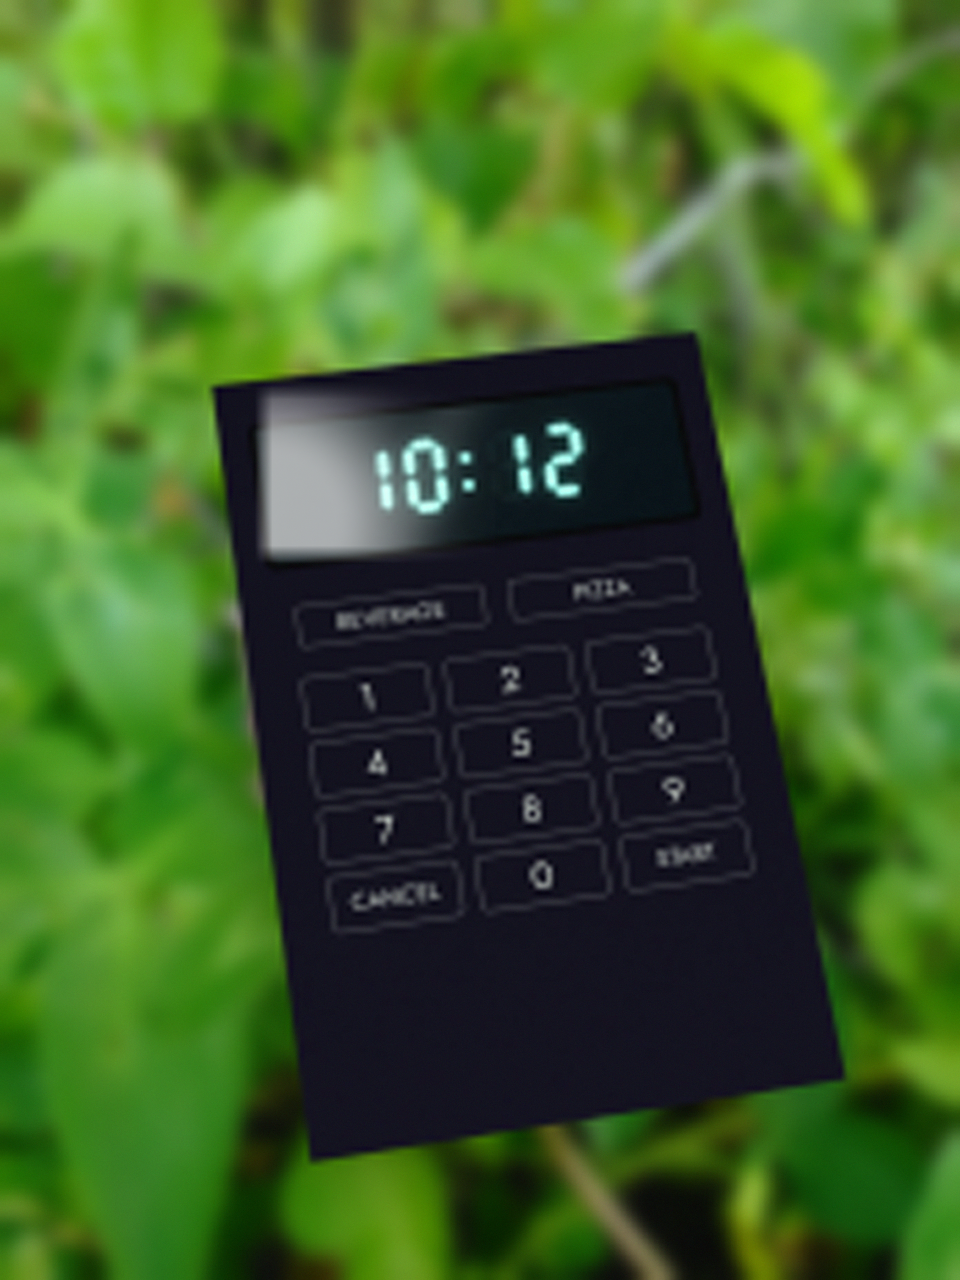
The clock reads **10:12**
